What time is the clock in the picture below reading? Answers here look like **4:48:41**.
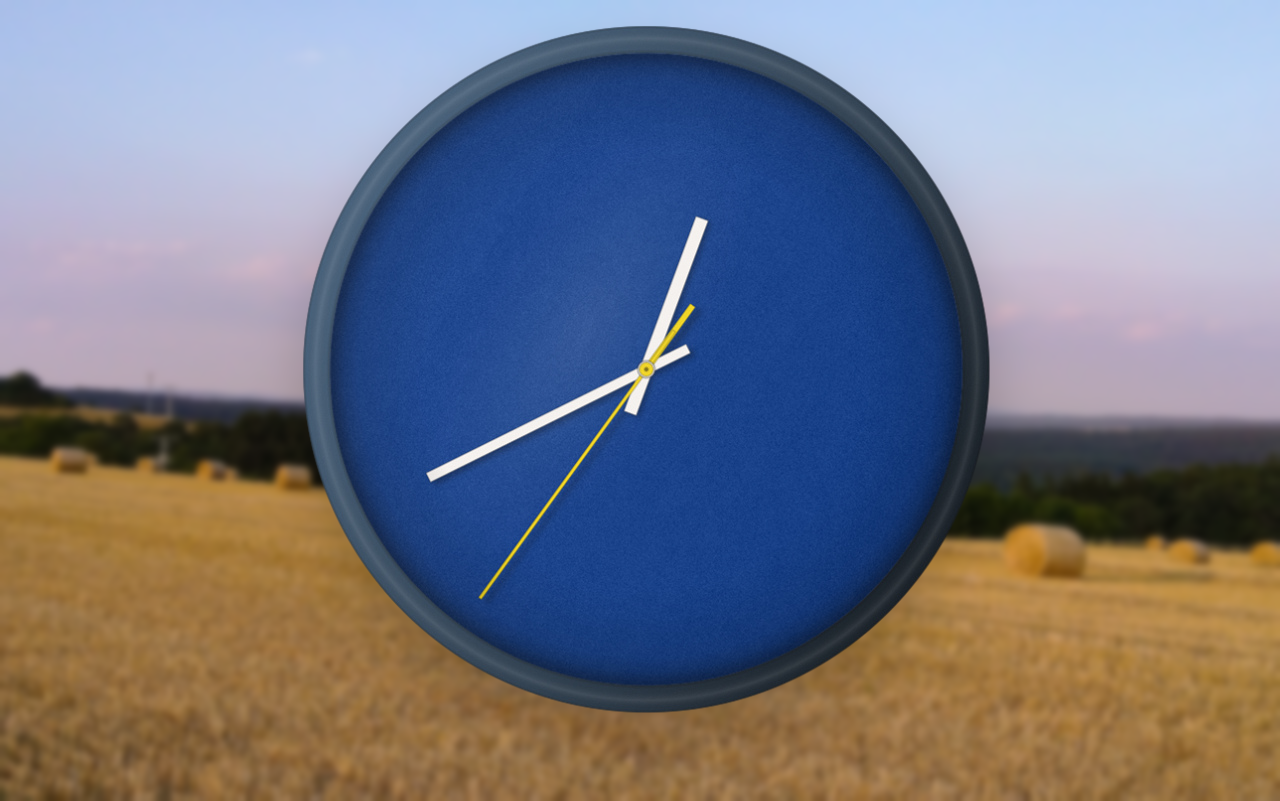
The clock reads **12:40:36**
